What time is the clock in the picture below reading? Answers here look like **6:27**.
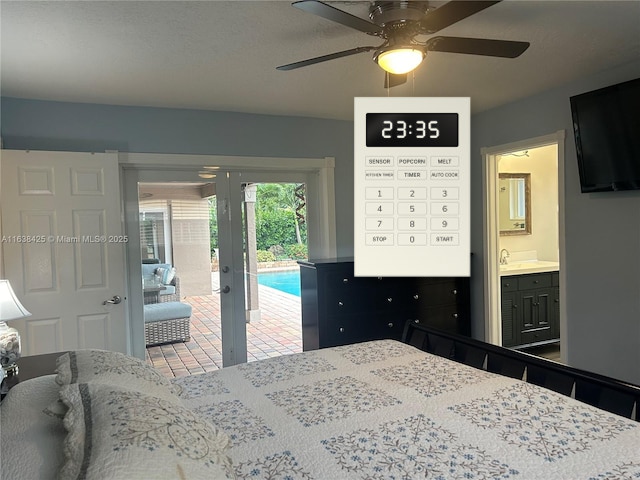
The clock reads **23:35**
